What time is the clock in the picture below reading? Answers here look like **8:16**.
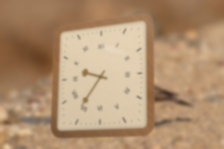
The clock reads **9:36**
